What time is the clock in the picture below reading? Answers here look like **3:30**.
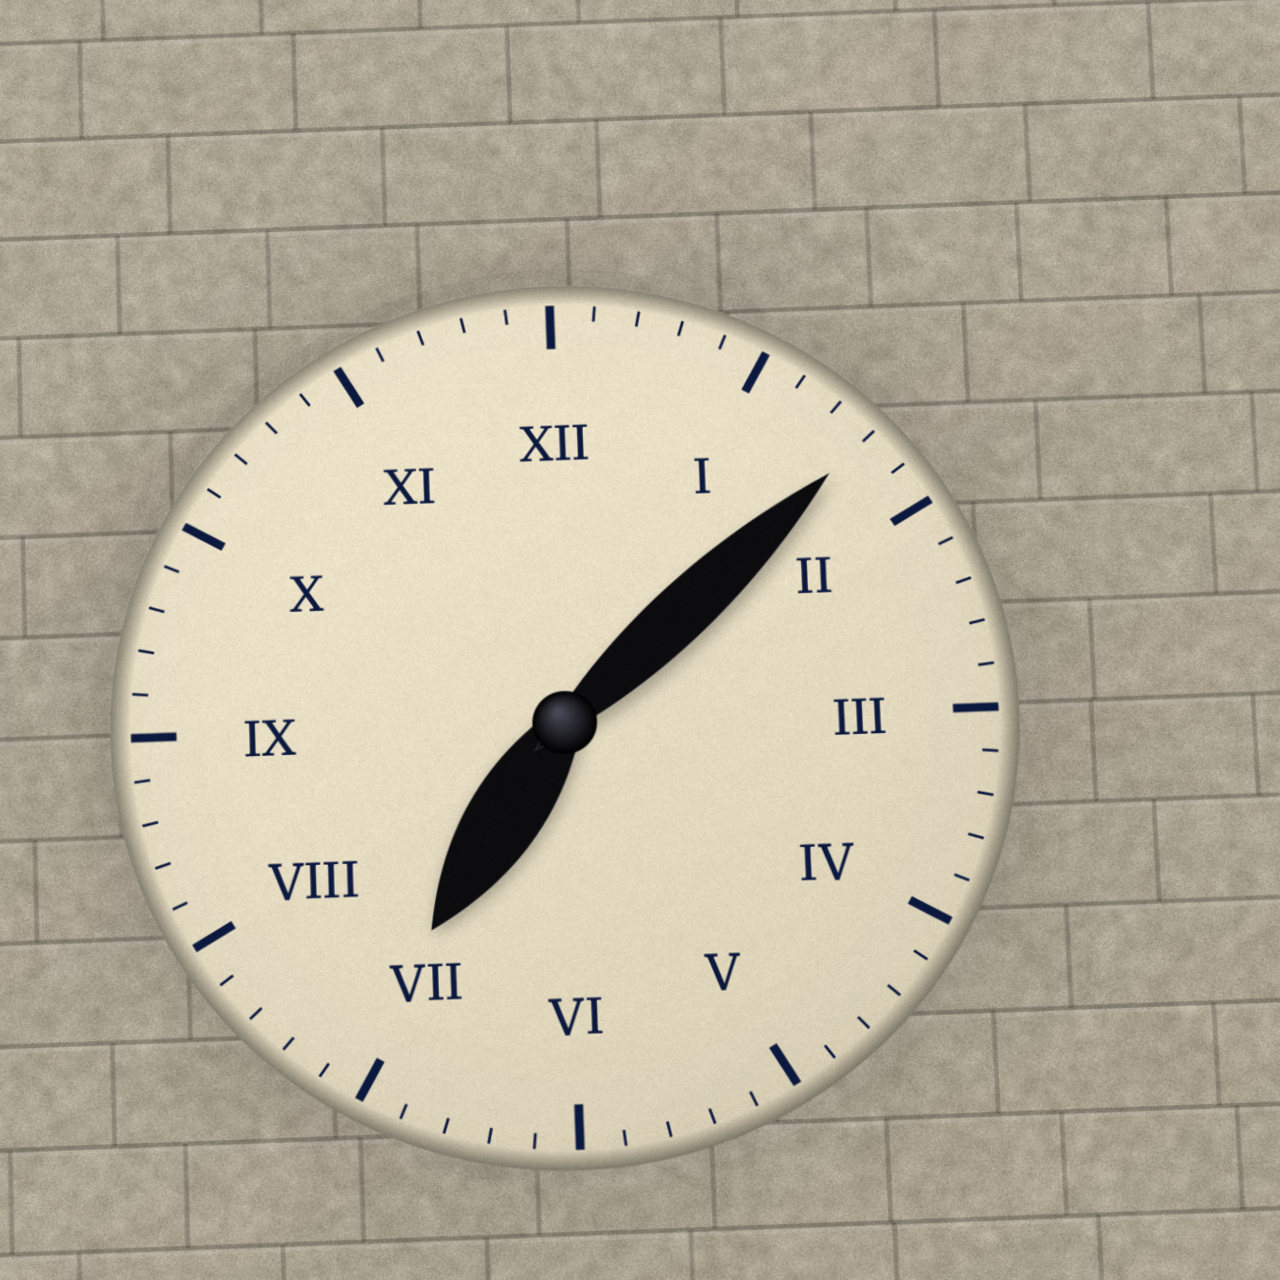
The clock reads **7:08**
